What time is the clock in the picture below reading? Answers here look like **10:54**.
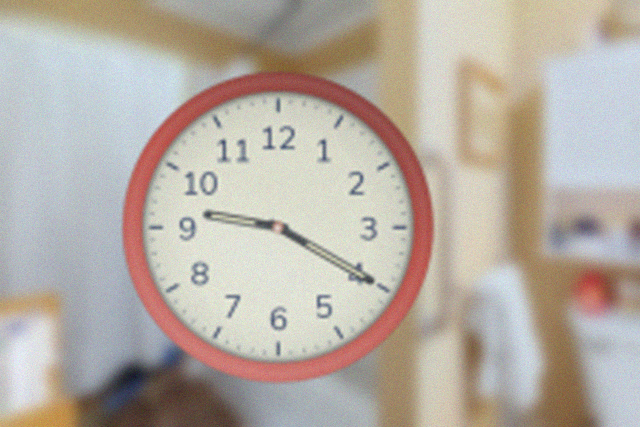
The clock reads **9:20**
